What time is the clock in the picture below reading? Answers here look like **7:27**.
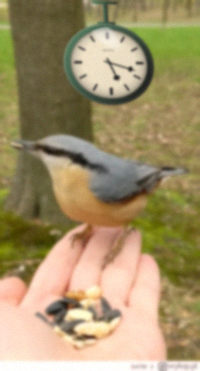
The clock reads **5:18**
